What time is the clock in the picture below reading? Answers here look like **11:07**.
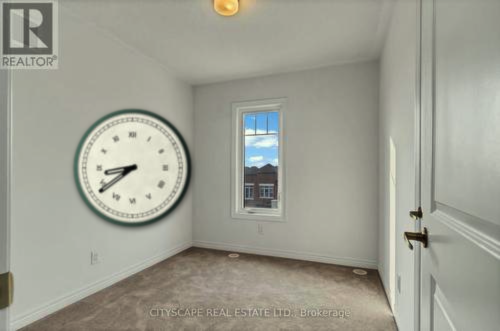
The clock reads **8:39**
